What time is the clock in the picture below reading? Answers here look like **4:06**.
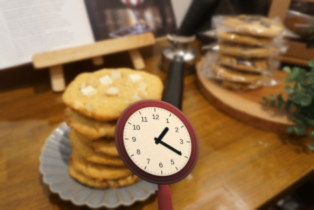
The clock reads **1:20**
